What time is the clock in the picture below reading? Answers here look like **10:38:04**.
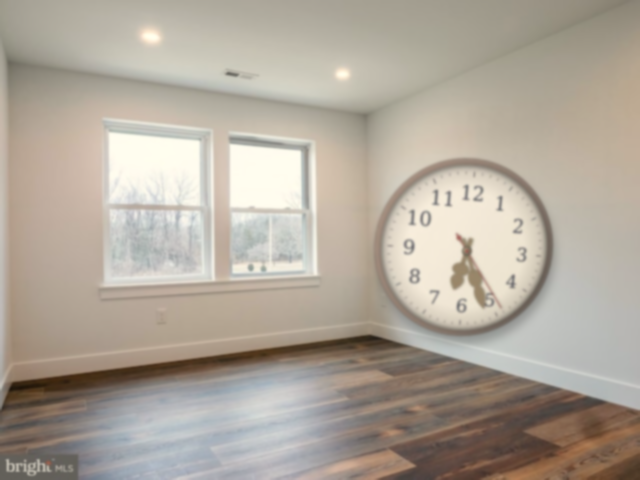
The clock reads **6:26:24**
